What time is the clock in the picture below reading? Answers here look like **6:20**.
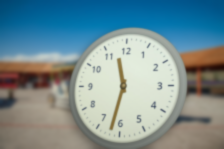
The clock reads **11:32**
